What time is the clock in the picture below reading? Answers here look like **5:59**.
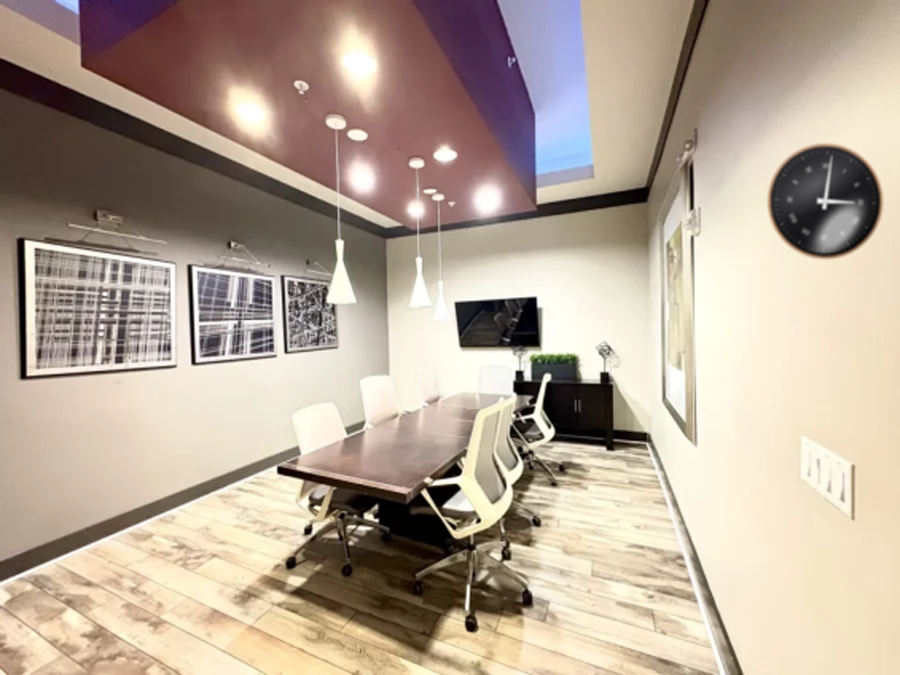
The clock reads **3:01**
